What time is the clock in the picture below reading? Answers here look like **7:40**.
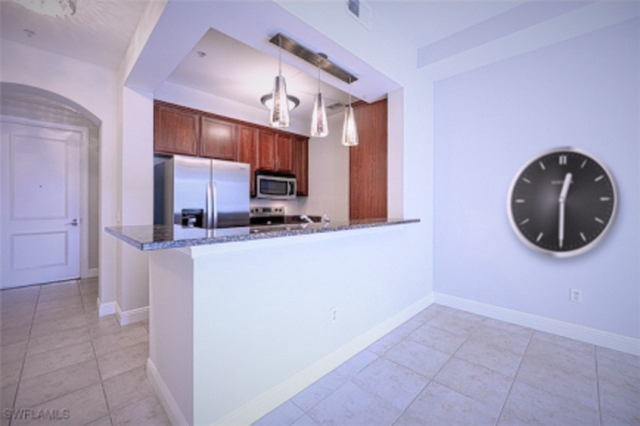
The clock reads **12:30**
